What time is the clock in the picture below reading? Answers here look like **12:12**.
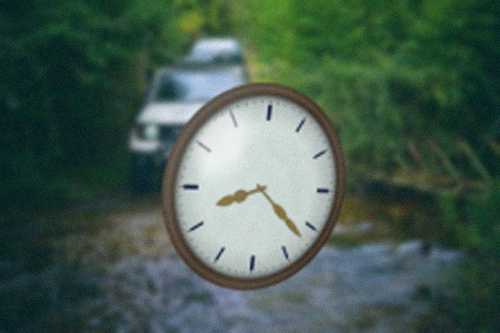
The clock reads **8:22**
